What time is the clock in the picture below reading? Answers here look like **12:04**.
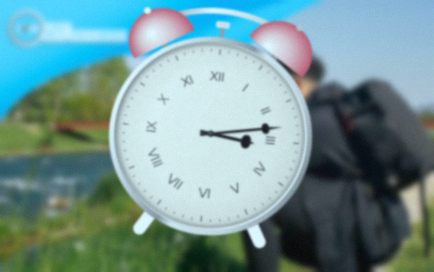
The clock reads **3:13**
